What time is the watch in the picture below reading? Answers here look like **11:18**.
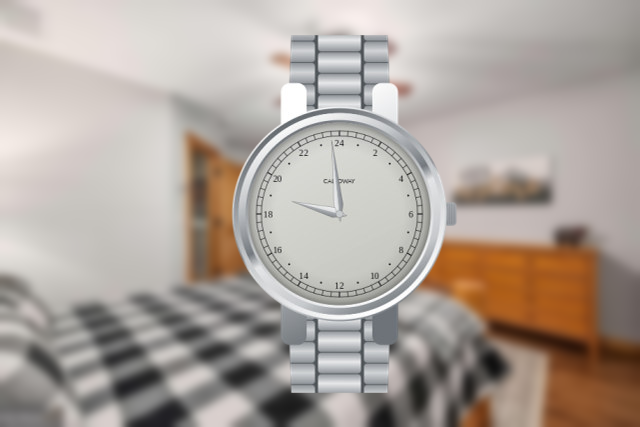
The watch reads **18:59**
